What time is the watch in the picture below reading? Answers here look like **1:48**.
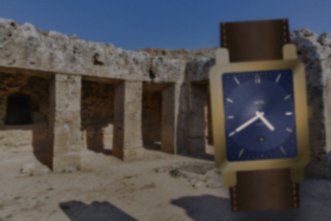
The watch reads **4:40**
